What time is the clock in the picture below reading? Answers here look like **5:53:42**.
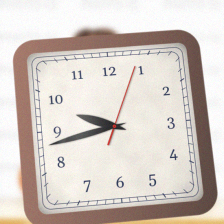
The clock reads **9:43:04**
